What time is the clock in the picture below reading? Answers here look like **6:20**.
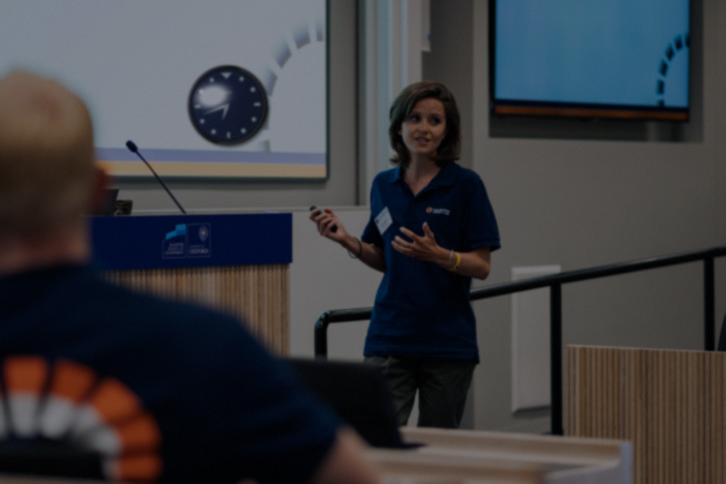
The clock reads **6:42**
